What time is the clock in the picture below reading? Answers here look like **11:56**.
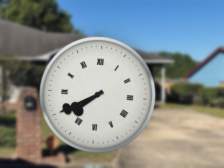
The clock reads **7:40**
